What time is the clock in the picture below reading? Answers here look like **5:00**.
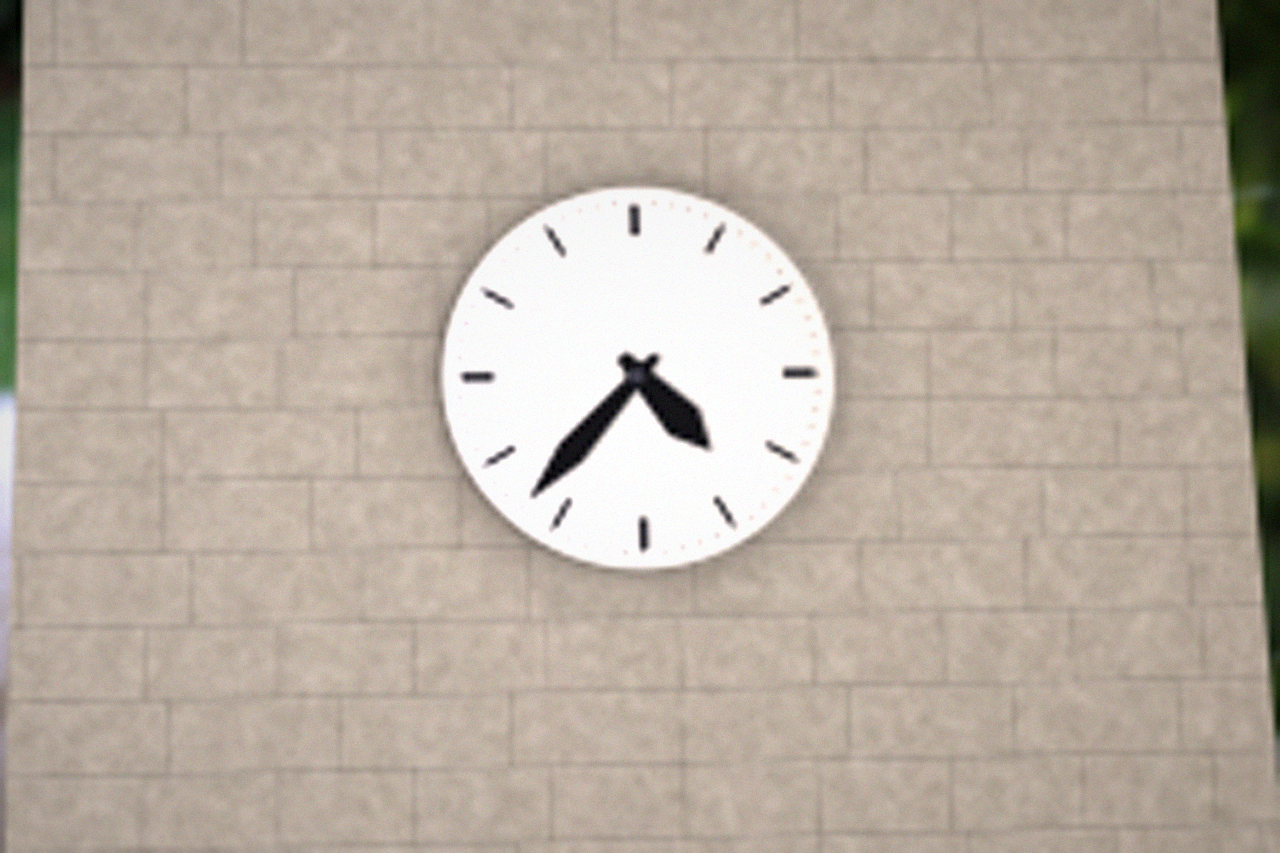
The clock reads **4:37**
